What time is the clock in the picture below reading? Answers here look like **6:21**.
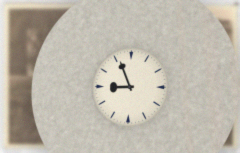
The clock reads **8:56**
